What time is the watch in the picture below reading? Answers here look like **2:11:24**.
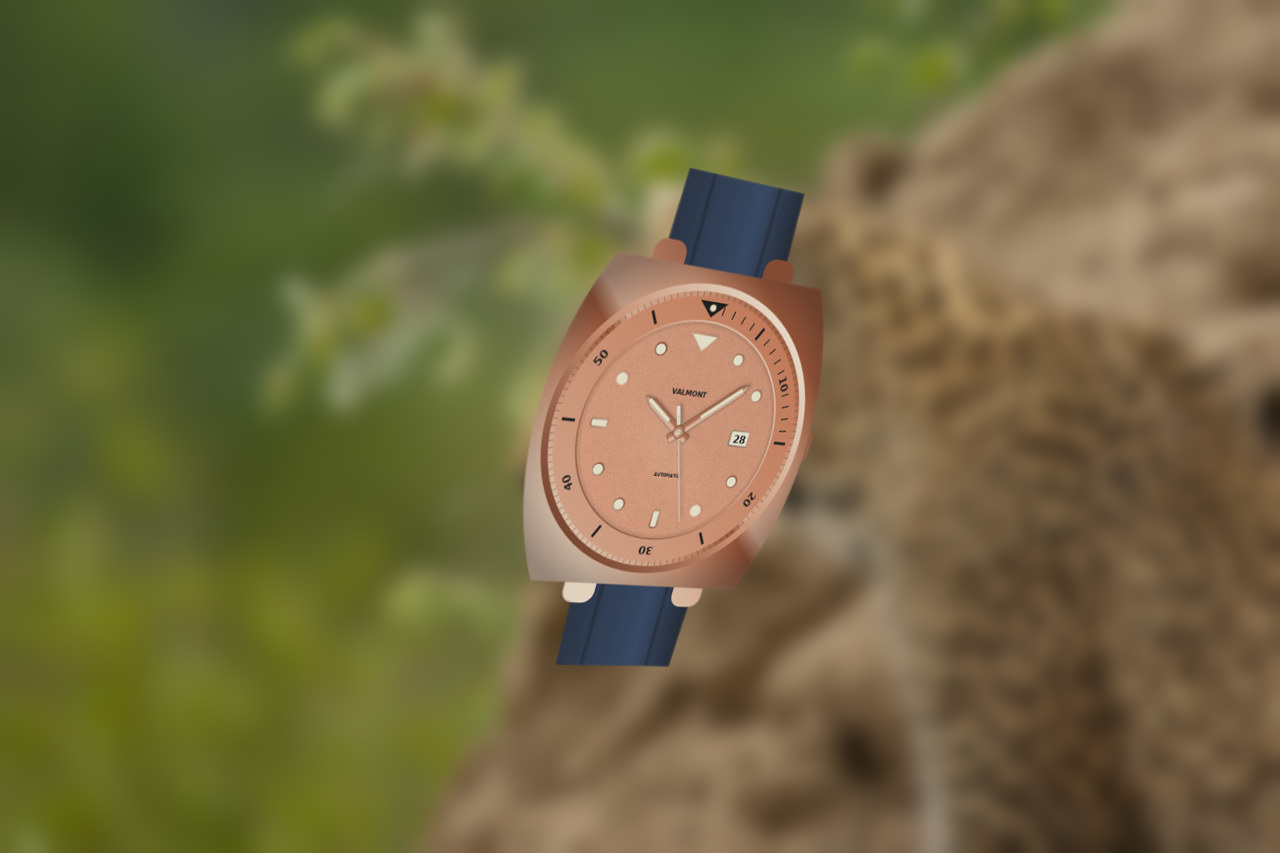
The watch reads **10:08:27**
